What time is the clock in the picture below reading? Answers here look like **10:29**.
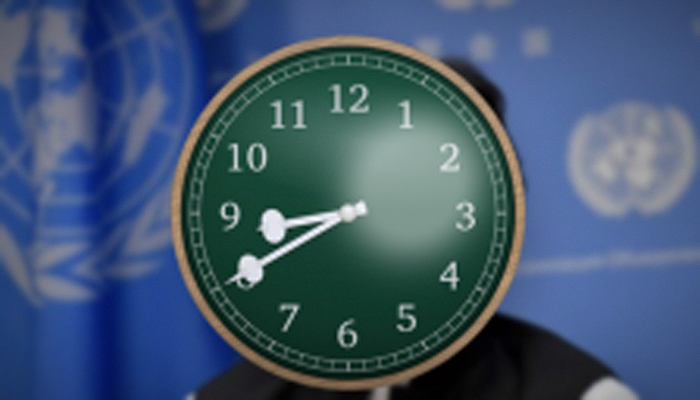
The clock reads **8:40**
